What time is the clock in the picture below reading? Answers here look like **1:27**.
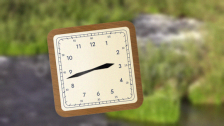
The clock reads **2:43**
